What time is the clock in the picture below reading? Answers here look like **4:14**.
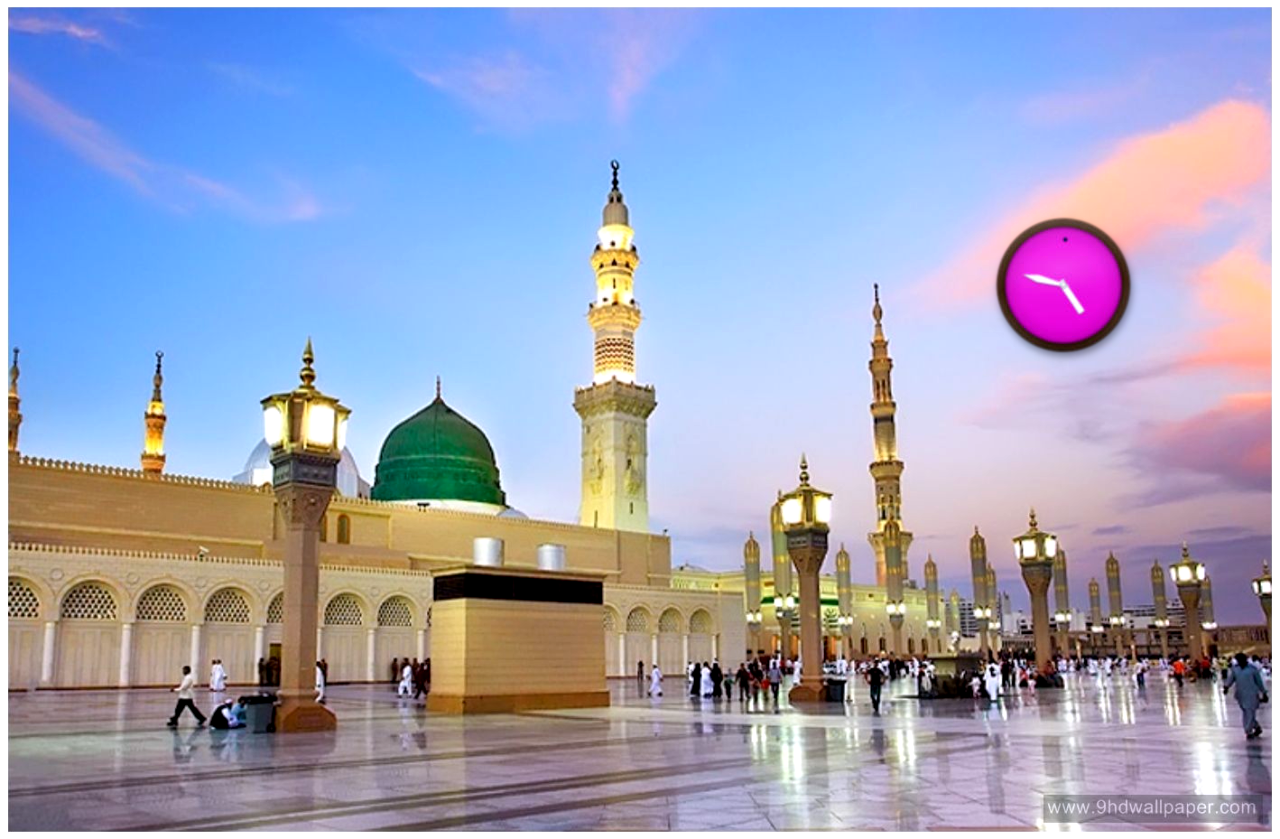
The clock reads **4:47**
